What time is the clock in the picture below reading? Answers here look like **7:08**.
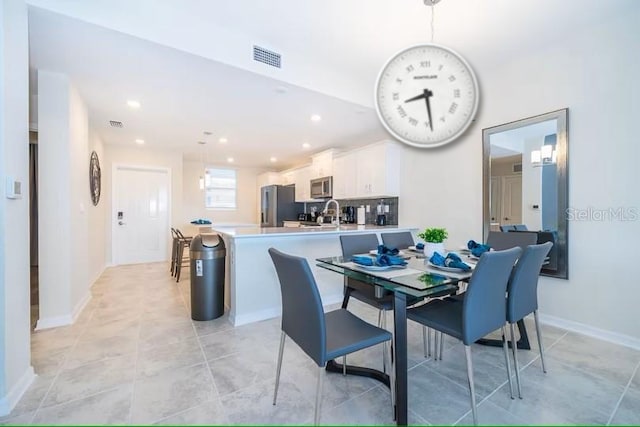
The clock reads **8:29**
